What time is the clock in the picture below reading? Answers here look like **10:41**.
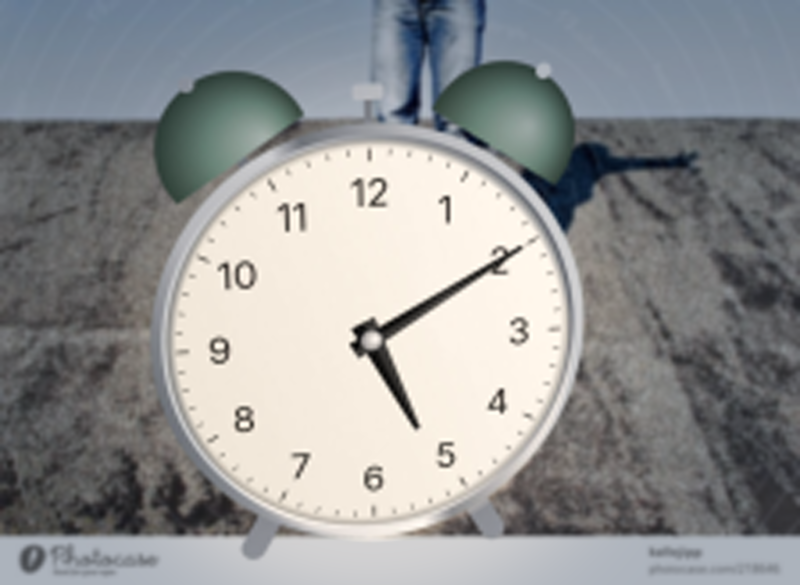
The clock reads **5:10**
